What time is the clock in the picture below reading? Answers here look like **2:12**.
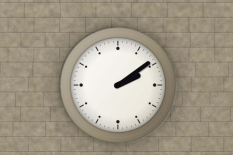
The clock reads **2:09**
